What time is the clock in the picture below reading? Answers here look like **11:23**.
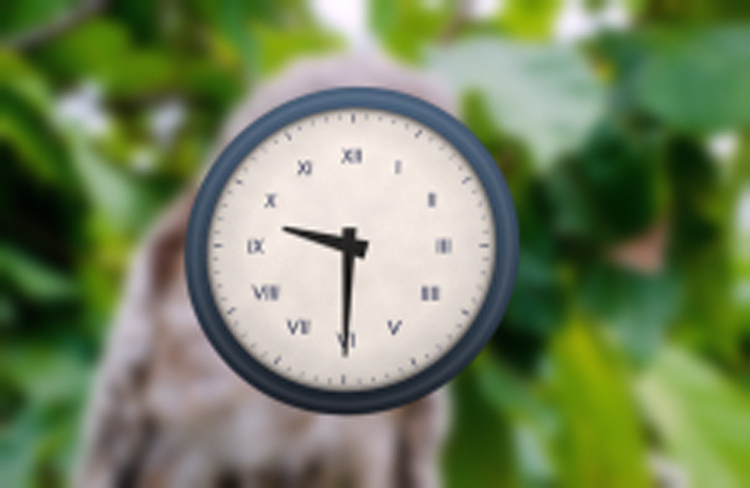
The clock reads **9:30**
